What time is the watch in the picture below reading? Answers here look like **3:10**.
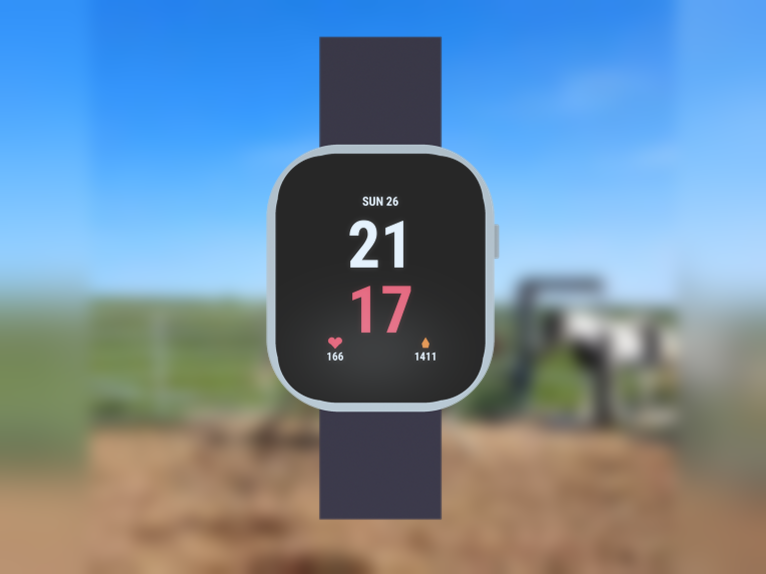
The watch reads **21:17**
